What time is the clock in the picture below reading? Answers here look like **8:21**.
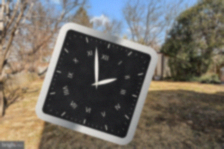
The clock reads **1:57**
